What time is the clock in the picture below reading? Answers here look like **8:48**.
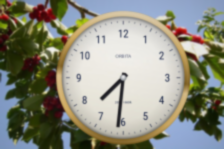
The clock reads **7:31**
